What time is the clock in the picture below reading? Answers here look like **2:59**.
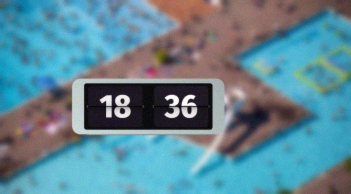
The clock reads **18:36**
